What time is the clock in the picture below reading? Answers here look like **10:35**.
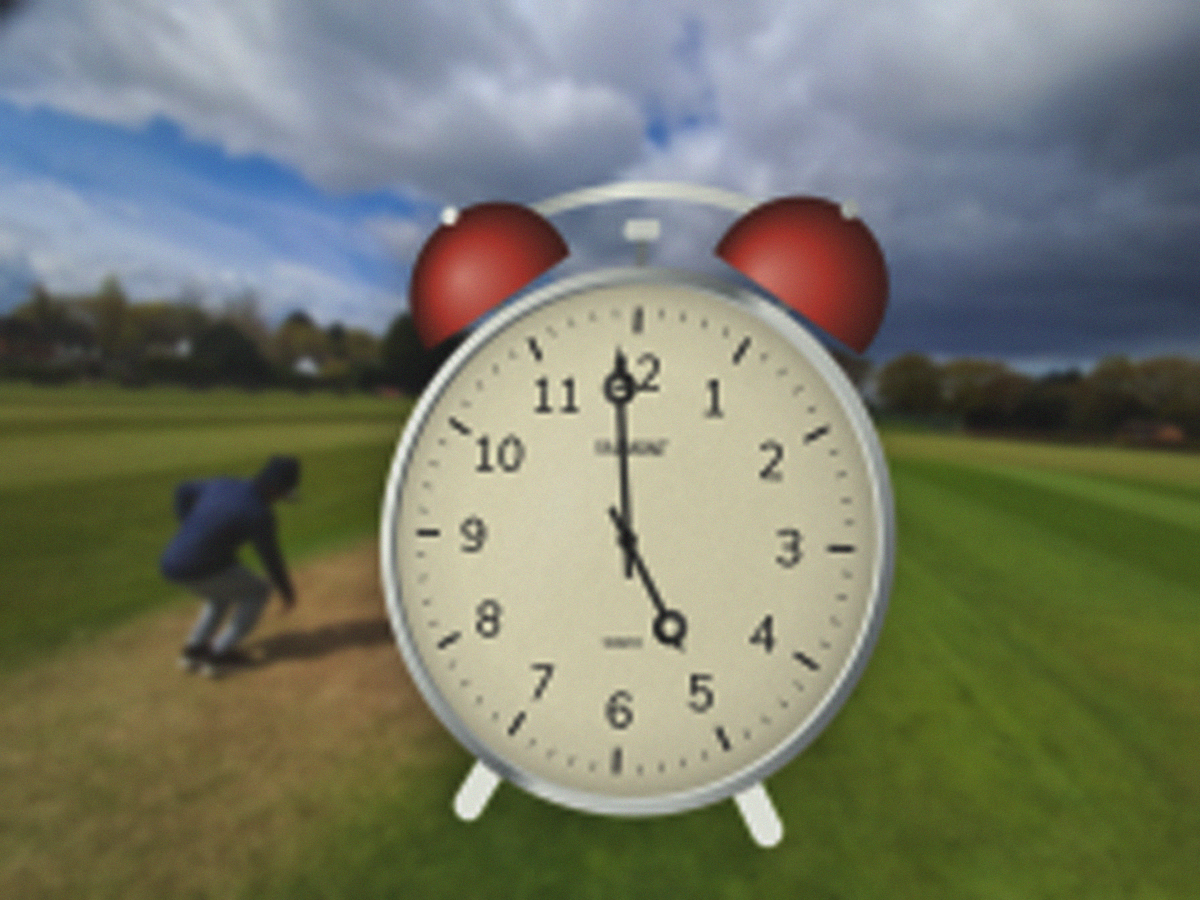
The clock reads **4:59**
